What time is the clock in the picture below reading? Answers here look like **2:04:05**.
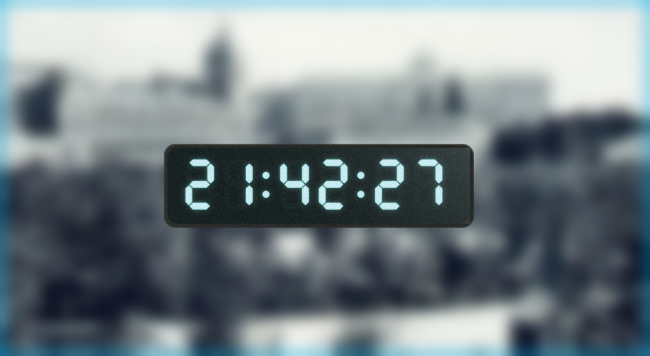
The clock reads **21:42:27**
